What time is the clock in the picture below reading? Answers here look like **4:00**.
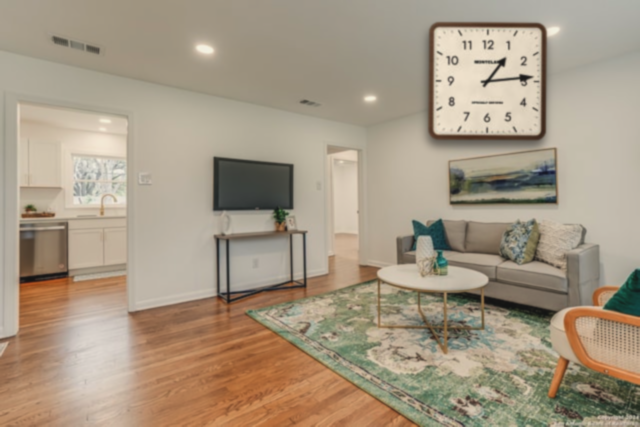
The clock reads **1:14**
